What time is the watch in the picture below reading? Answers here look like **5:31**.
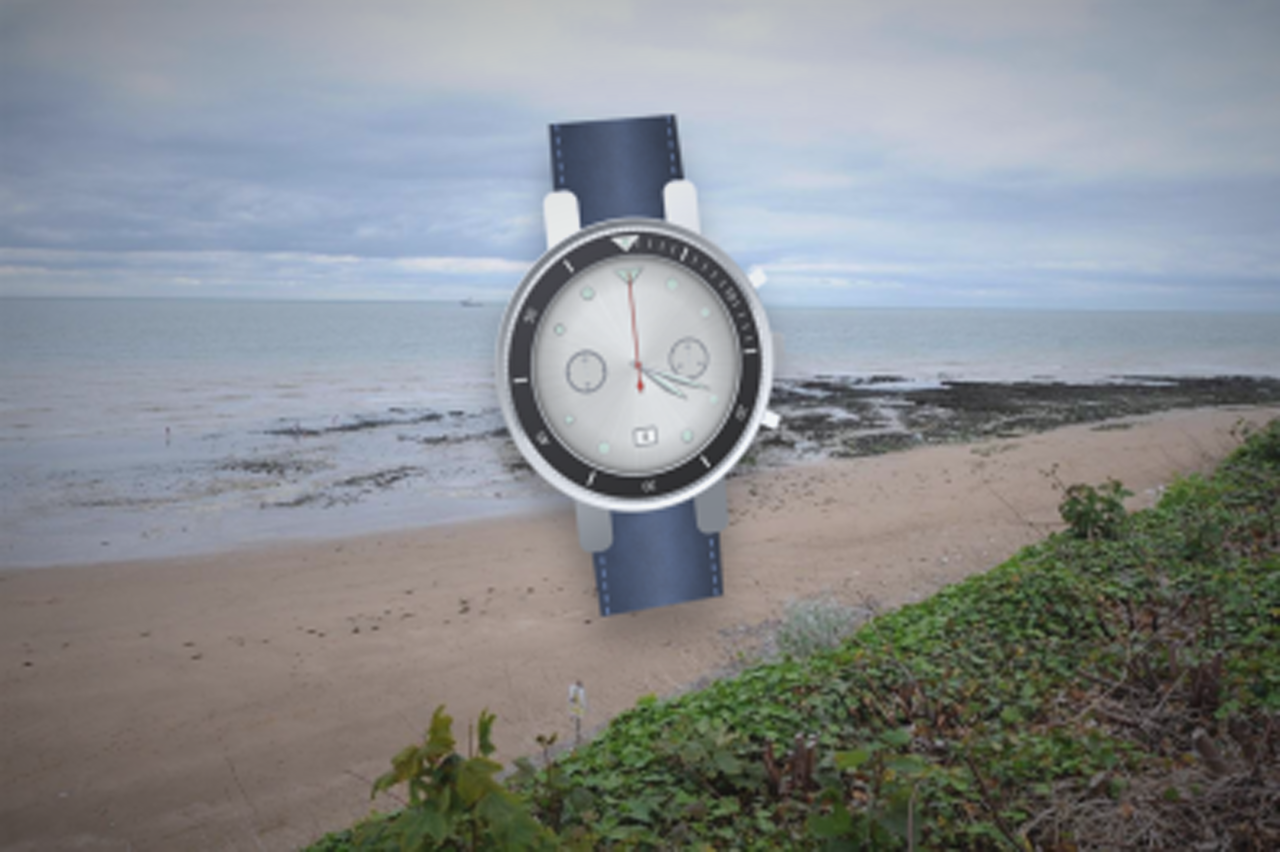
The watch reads **4:19**
